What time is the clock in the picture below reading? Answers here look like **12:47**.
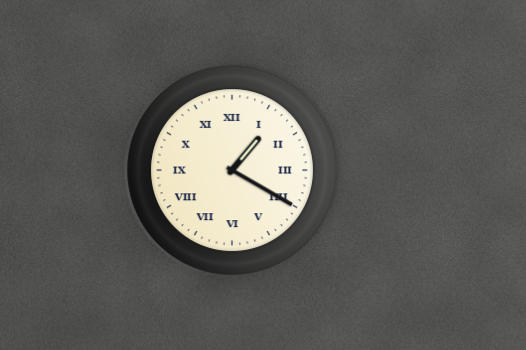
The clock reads **1:20**
